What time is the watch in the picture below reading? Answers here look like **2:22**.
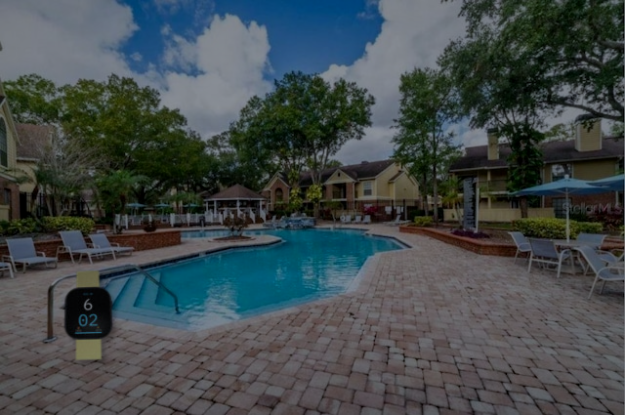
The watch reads **6:02**
